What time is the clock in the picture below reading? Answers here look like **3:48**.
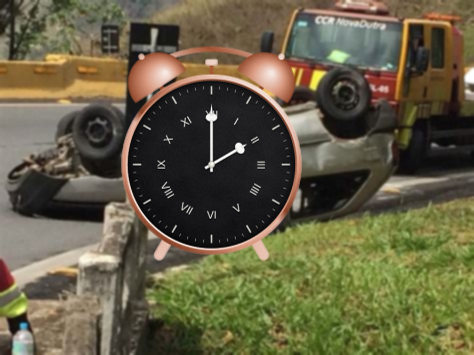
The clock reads **2:00**
